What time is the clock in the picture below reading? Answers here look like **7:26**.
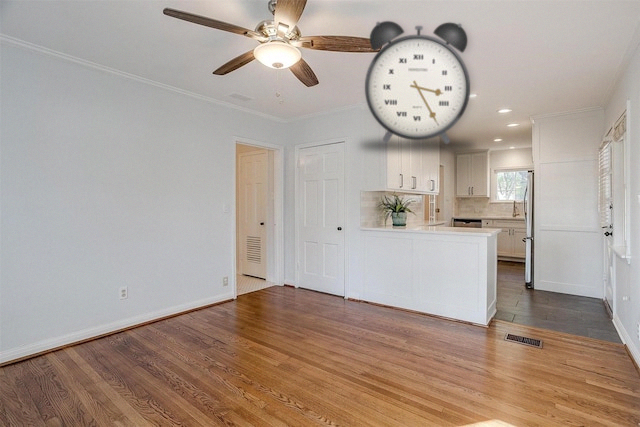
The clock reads **3:25**
